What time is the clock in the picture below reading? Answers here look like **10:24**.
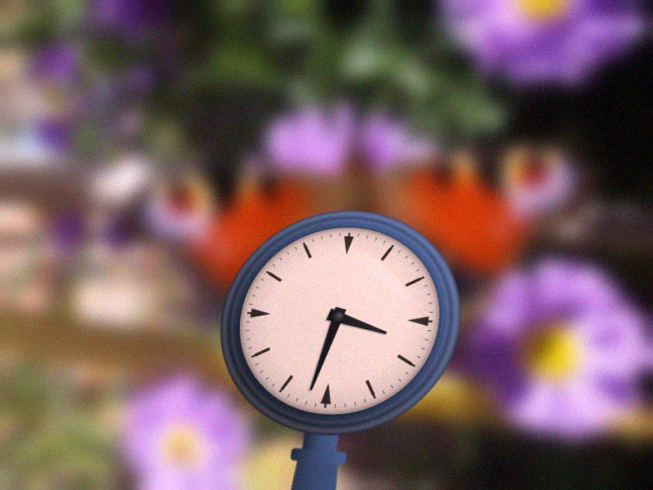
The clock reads **3:32**
